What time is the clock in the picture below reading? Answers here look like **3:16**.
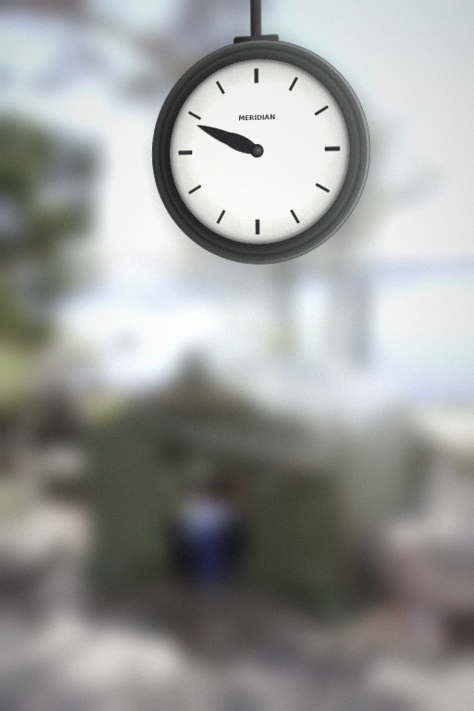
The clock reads **9:49**
